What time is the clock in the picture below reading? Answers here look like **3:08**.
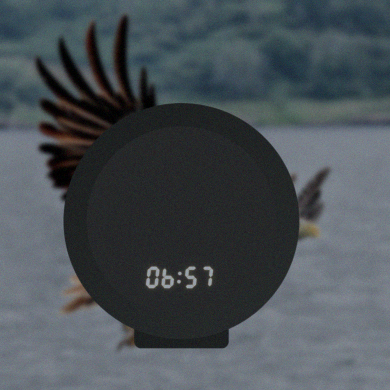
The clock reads **6:57**
